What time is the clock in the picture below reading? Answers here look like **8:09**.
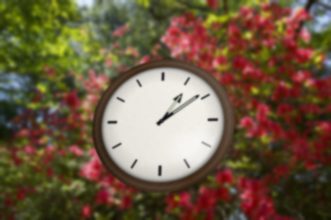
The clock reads **1:09**
